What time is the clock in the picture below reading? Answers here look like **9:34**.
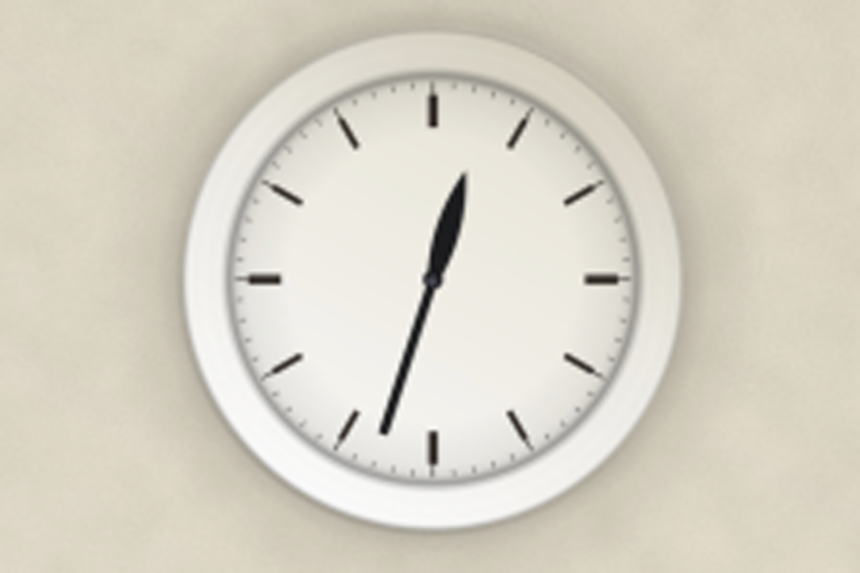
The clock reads **12:33**
